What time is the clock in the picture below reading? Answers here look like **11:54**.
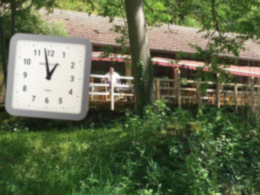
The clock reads **12:58**
